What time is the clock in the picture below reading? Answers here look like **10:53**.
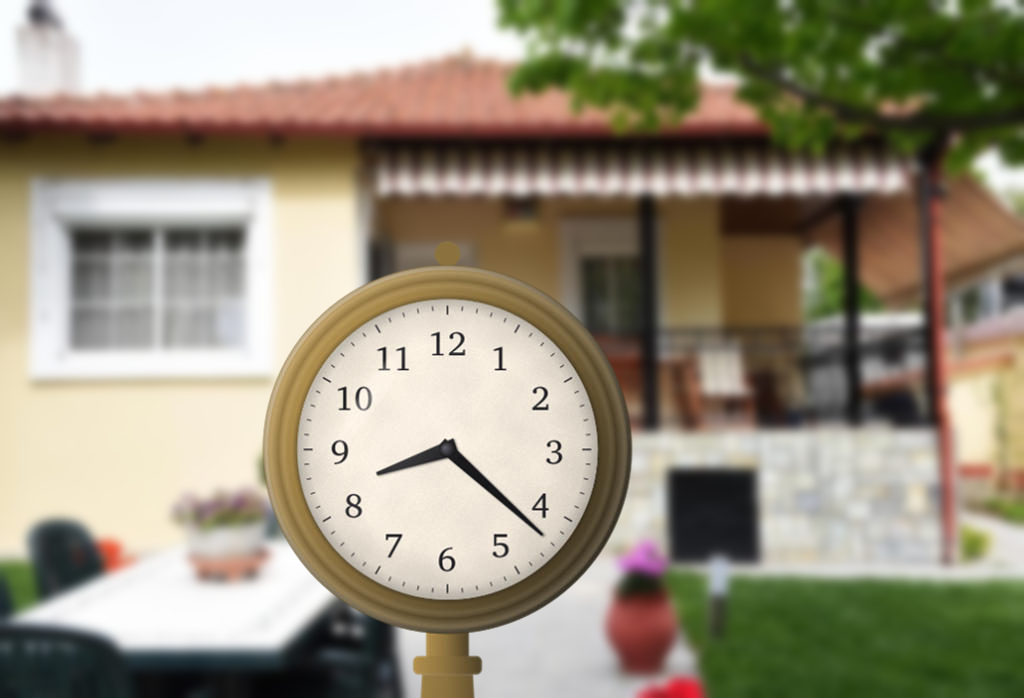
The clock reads **8:22**
